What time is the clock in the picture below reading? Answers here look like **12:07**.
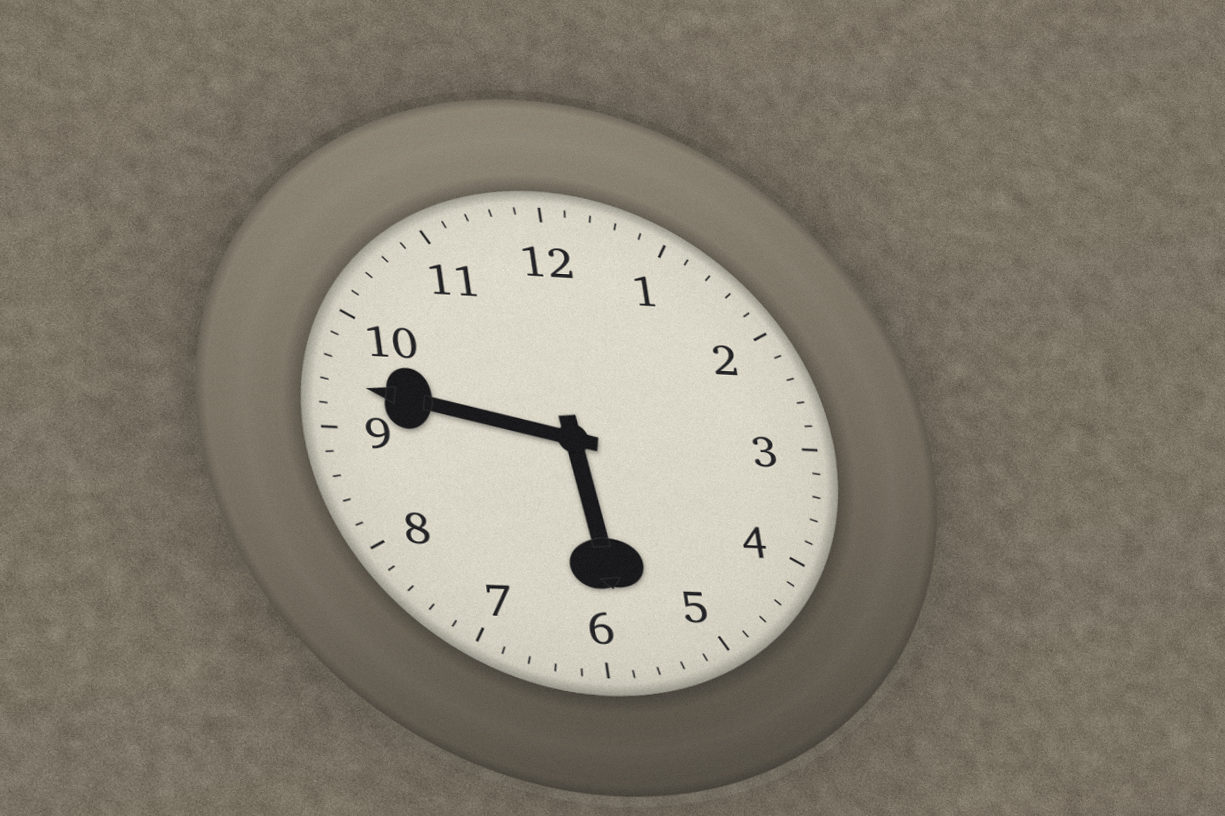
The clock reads **5:47**
